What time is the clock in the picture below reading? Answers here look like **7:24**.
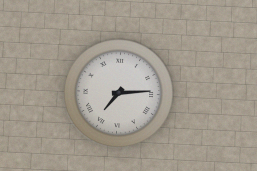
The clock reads **7:14**
